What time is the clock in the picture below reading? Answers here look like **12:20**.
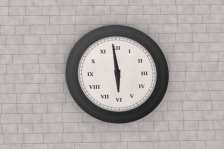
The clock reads **5:59**
